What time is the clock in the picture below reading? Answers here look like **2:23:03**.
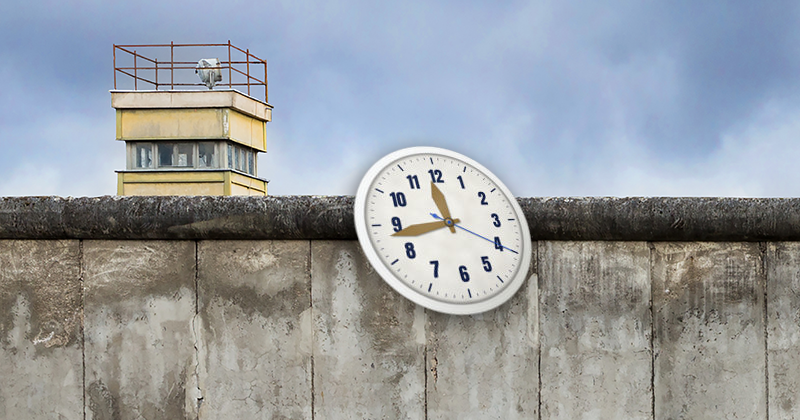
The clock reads **11:43:20**
